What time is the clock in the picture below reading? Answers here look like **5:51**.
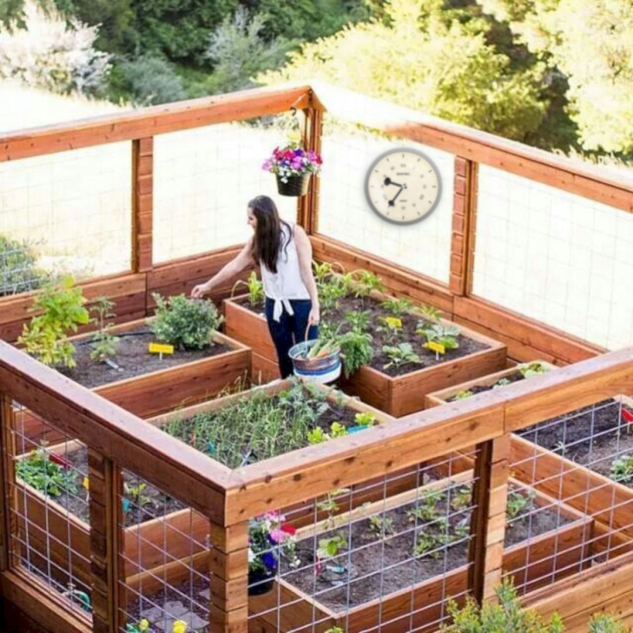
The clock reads **9:36**
